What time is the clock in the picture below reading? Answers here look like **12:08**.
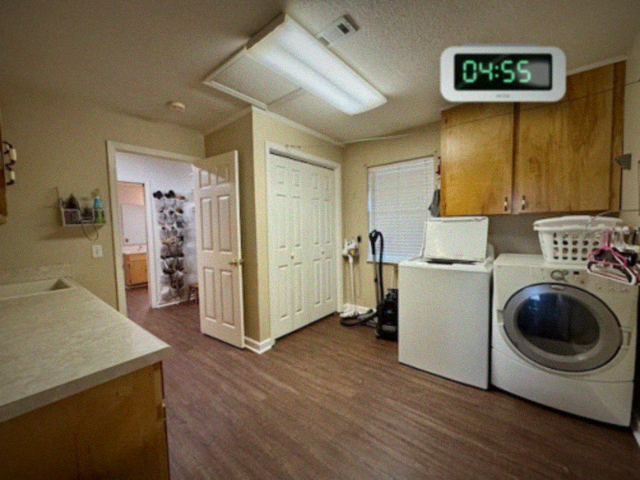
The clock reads **4:55**
